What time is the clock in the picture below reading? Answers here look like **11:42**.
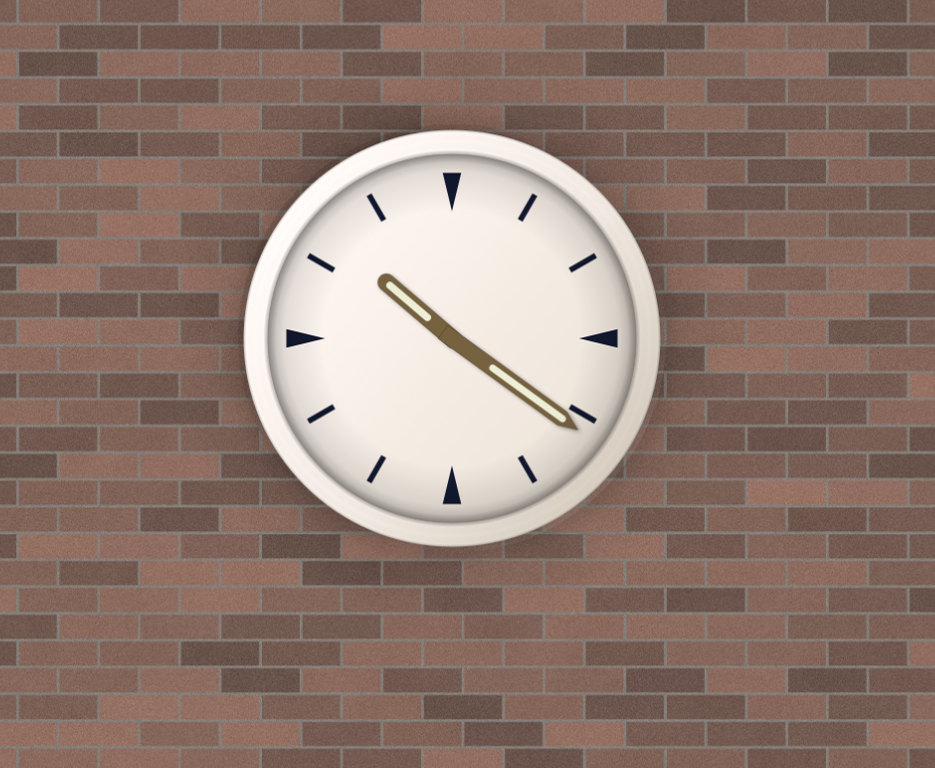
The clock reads **10:21**
